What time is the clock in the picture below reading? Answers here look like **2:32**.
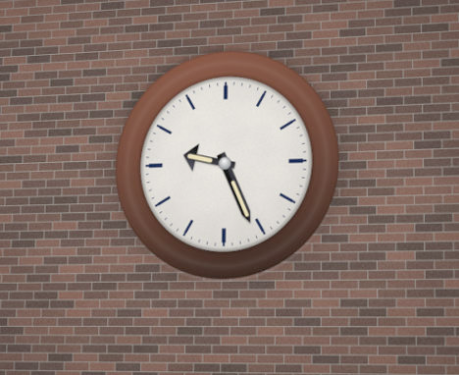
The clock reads **9:26**
